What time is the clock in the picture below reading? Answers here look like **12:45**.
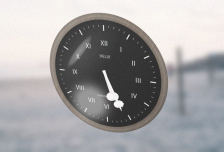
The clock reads **5:26**
